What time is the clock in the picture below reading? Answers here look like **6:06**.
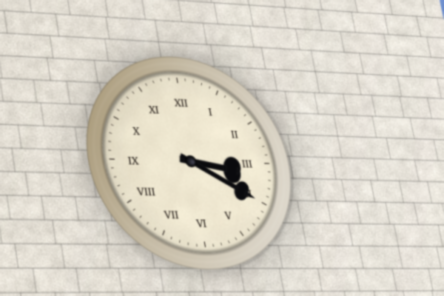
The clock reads **3:20**
